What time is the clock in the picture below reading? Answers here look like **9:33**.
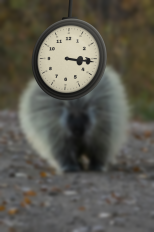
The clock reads **3:16**
